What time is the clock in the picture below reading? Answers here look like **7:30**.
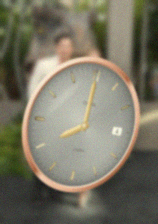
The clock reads **8:00**
